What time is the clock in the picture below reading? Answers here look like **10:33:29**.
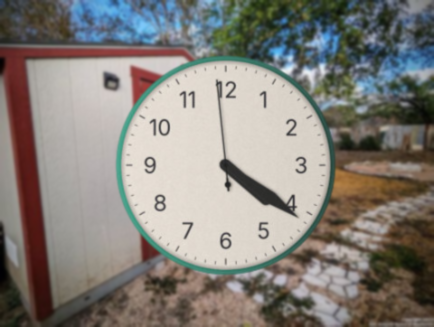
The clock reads **4:20:59**
